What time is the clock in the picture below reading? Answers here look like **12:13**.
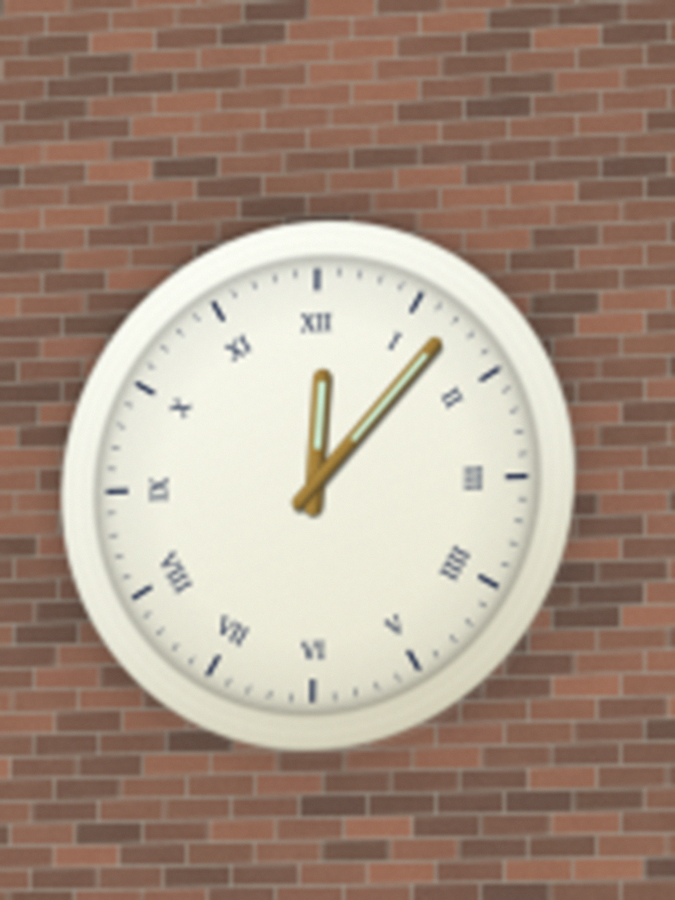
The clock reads **12:07**
